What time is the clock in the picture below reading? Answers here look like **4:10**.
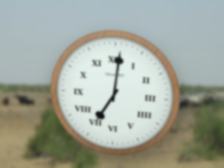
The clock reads **7:01**
